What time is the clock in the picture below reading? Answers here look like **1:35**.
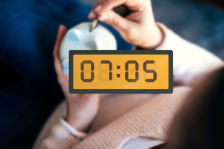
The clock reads **7:05**
